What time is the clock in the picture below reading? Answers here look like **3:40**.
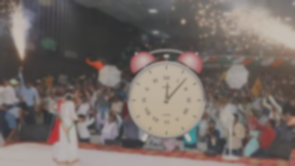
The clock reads **12:07**
